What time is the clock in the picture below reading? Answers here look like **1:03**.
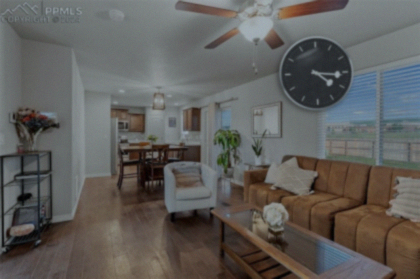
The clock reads **4:16**
